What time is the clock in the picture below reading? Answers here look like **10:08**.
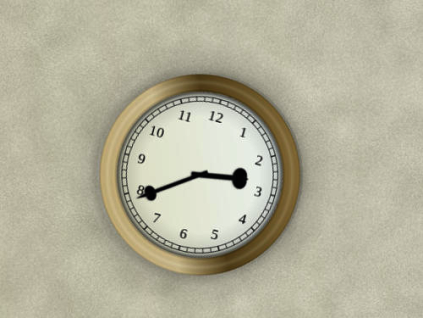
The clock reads **2:39**
